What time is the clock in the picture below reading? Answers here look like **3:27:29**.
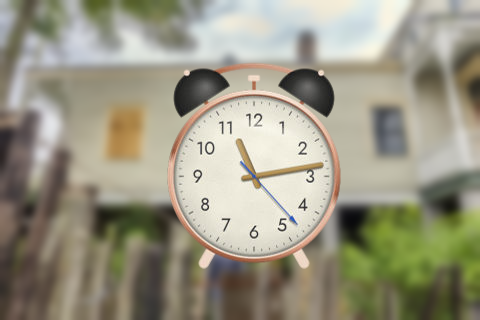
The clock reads **11:13:23**
